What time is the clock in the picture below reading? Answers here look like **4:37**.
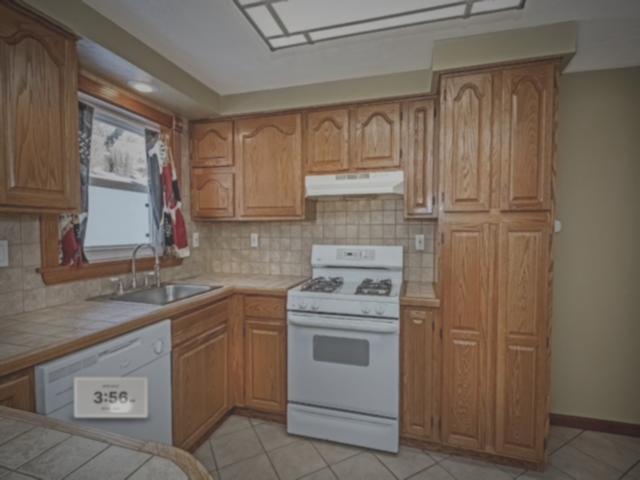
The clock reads **3:56**
